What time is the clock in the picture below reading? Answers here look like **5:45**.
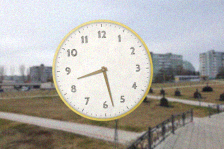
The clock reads **8:28**
